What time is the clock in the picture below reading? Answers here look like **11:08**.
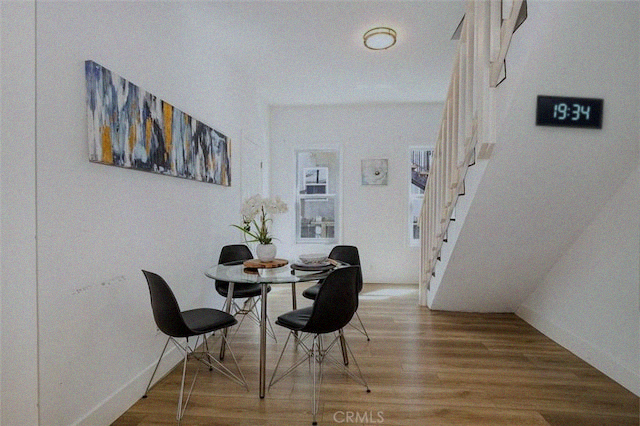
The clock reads **19:34**
